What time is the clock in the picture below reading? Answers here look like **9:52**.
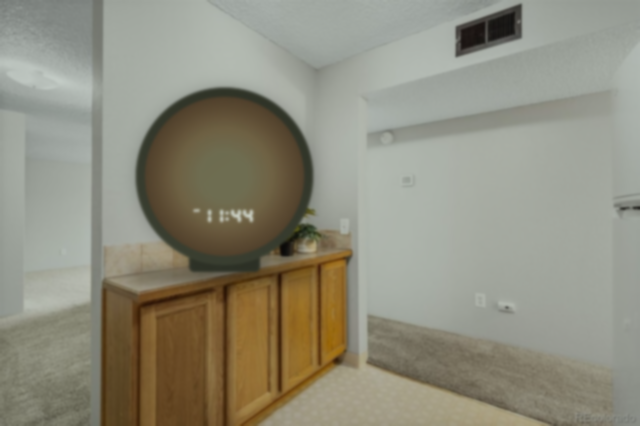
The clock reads **11:44**
